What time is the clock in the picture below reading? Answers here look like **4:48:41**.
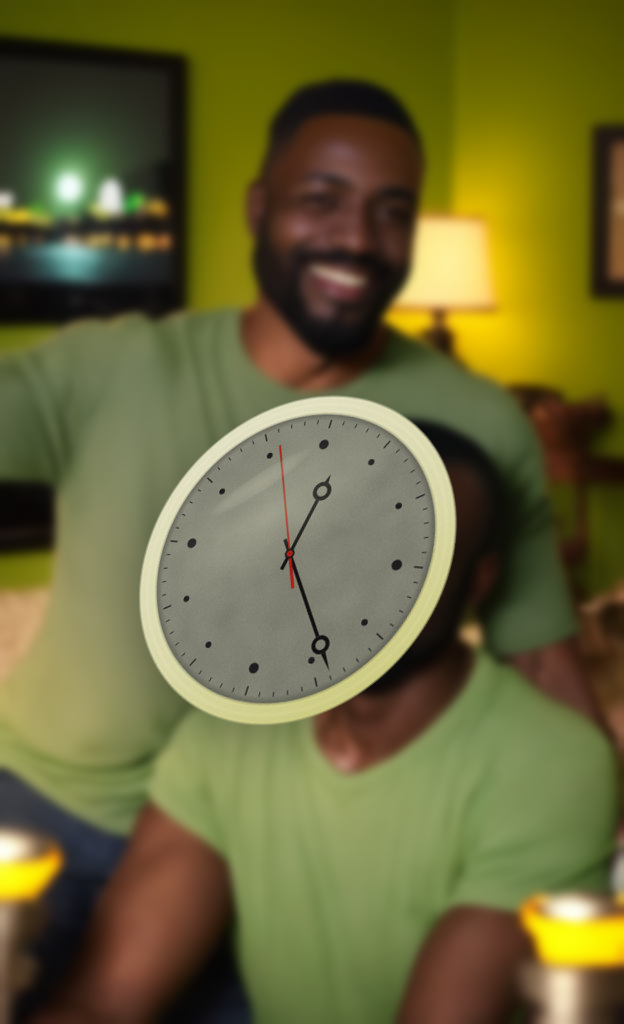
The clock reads **12:23:56**
